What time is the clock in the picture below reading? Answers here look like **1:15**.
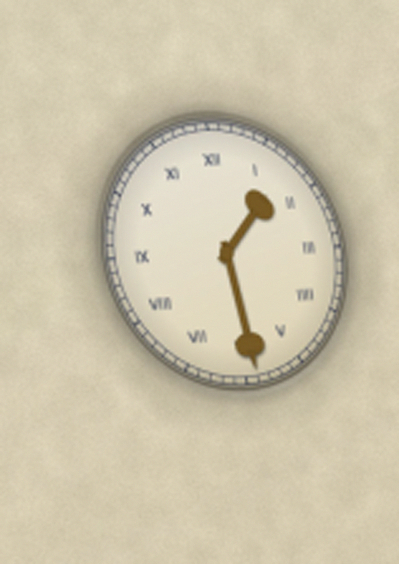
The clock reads **1:29**
